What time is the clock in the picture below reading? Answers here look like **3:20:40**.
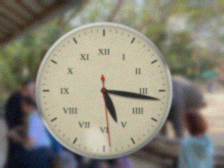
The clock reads **5:16:29**
